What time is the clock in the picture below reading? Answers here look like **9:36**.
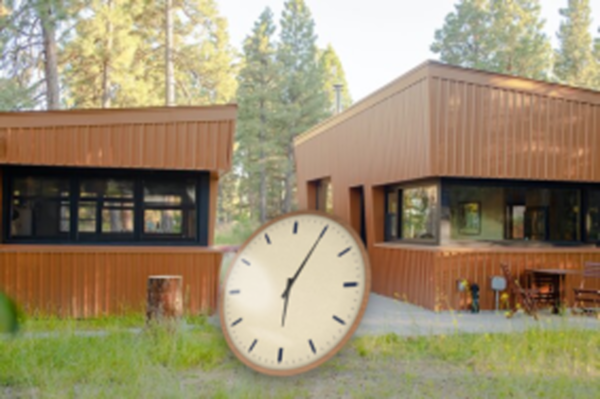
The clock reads **6:05**
